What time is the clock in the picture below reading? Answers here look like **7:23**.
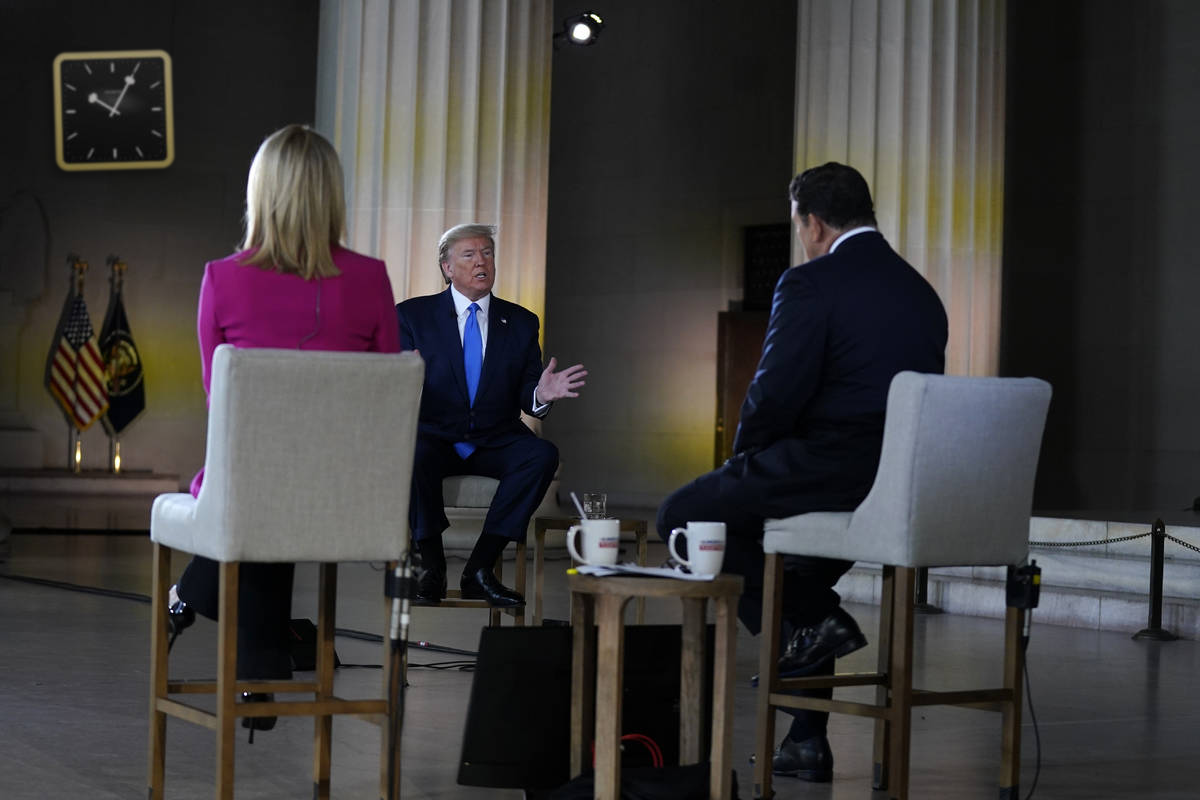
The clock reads **10:05**
